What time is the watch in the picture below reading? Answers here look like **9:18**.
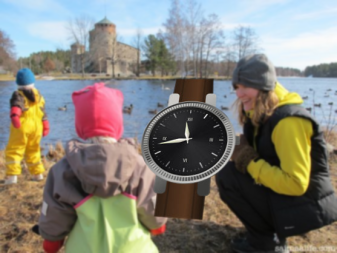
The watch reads **11:43**
